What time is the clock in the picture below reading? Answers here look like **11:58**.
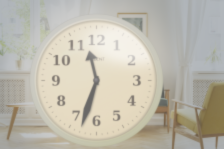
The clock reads **11:33**
